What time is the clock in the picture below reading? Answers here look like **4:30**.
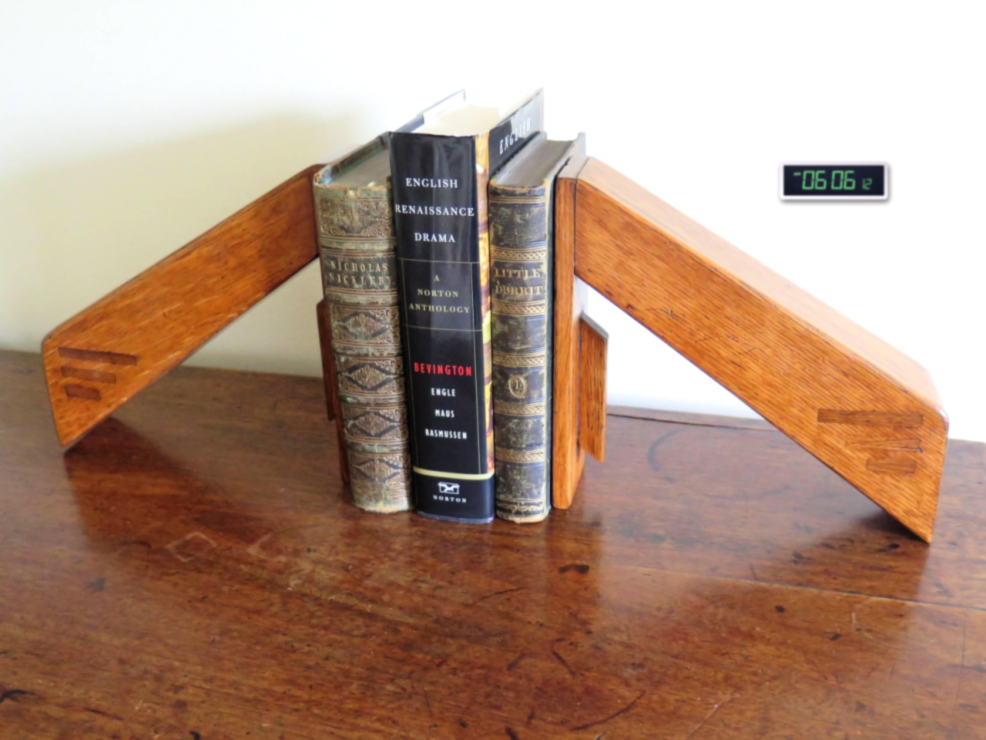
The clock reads **6:06**
